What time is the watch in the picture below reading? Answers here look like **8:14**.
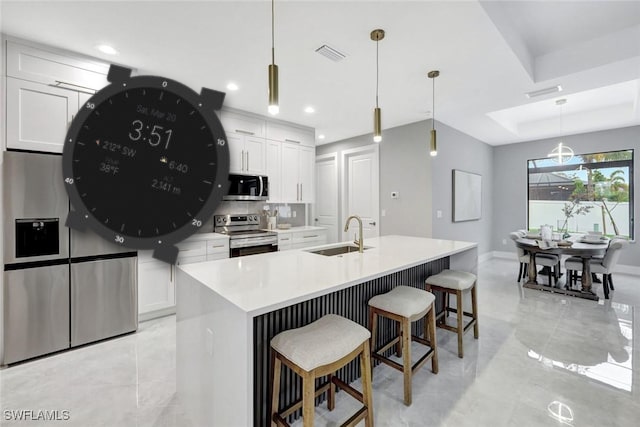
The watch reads **3:51**
